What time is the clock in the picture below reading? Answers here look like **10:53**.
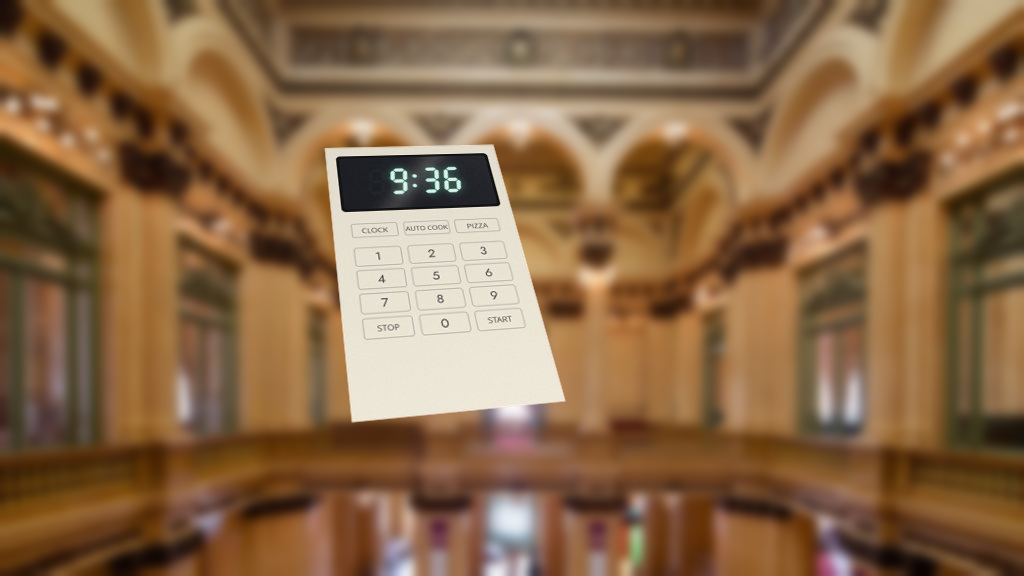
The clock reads **9:36**
